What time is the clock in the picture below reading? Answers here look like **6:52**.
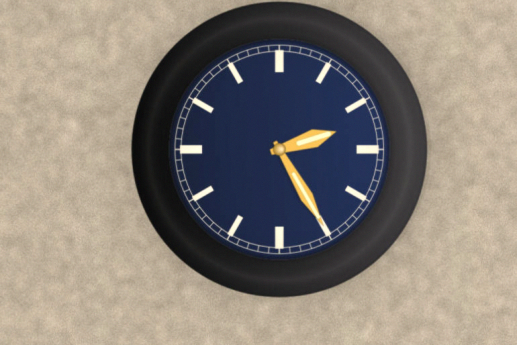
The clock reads **2:25**
